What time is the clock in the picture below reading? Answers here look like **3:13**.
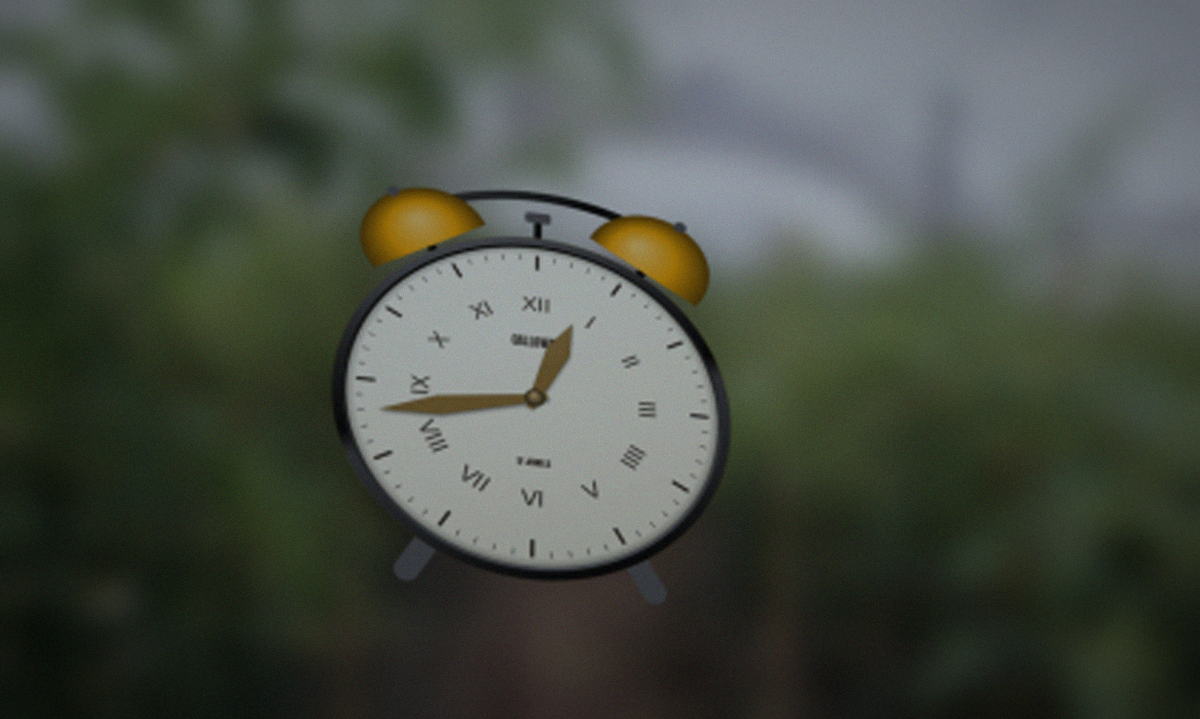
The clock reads **12:43**
